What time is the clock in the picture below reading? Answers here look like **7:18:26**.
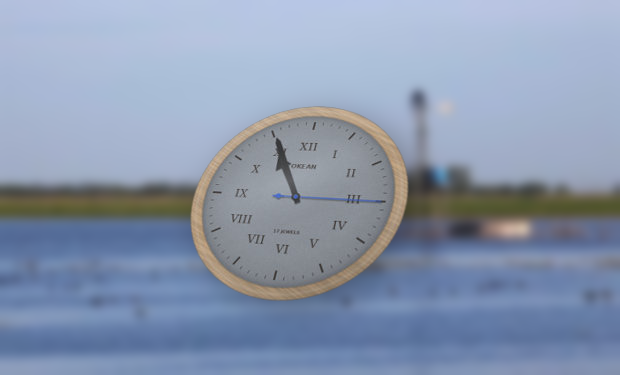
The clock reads **10:55:15**
